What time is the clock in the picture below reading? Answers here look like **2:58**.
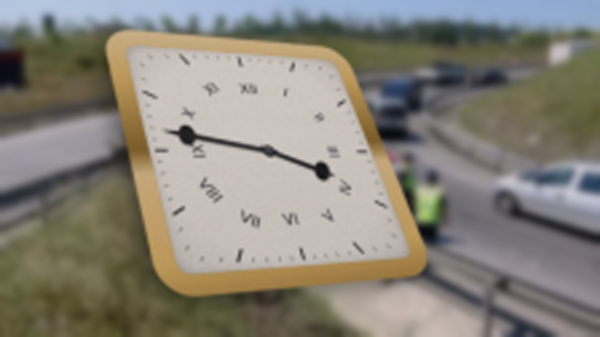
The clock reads **3:47**
